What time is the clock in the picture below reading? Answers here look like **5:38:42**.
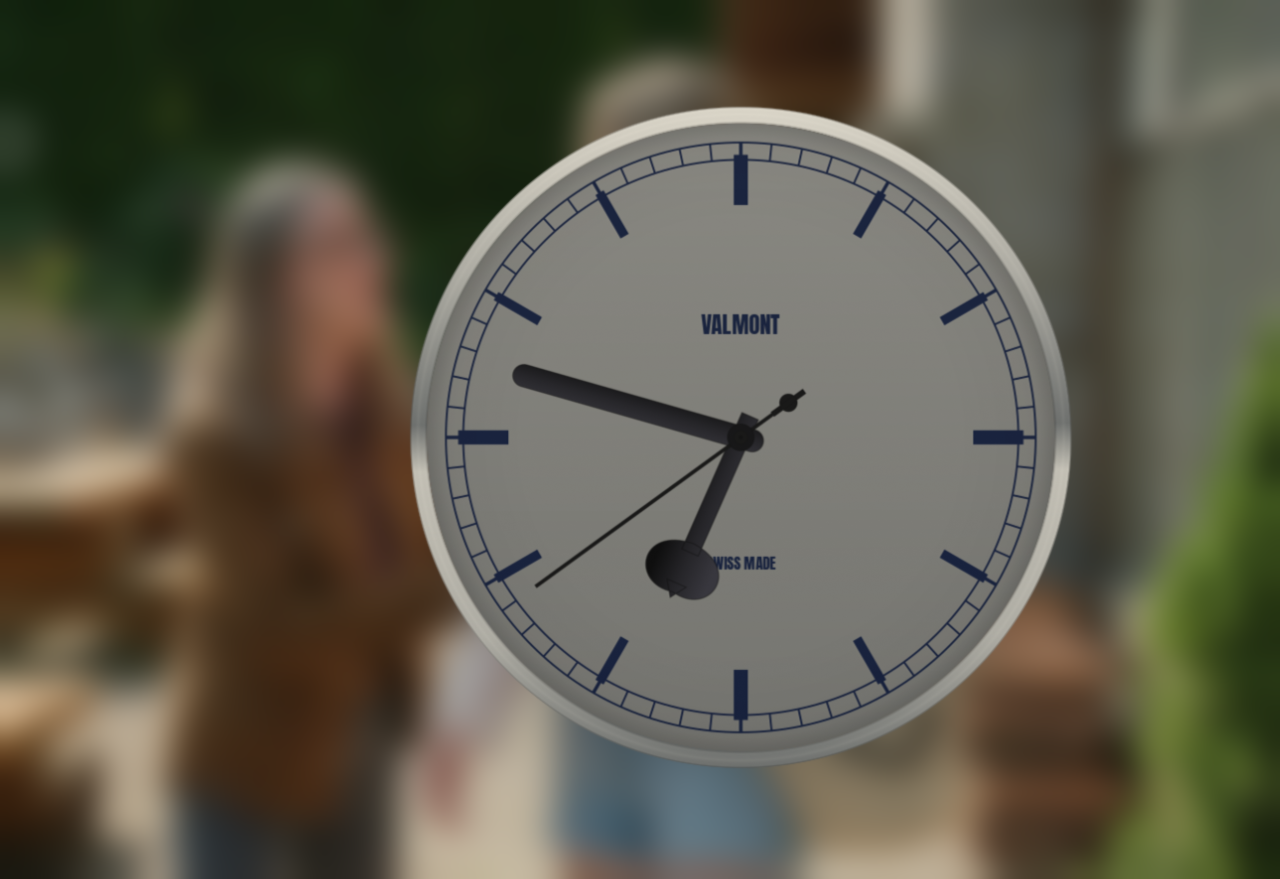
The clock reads **6:47:39**
